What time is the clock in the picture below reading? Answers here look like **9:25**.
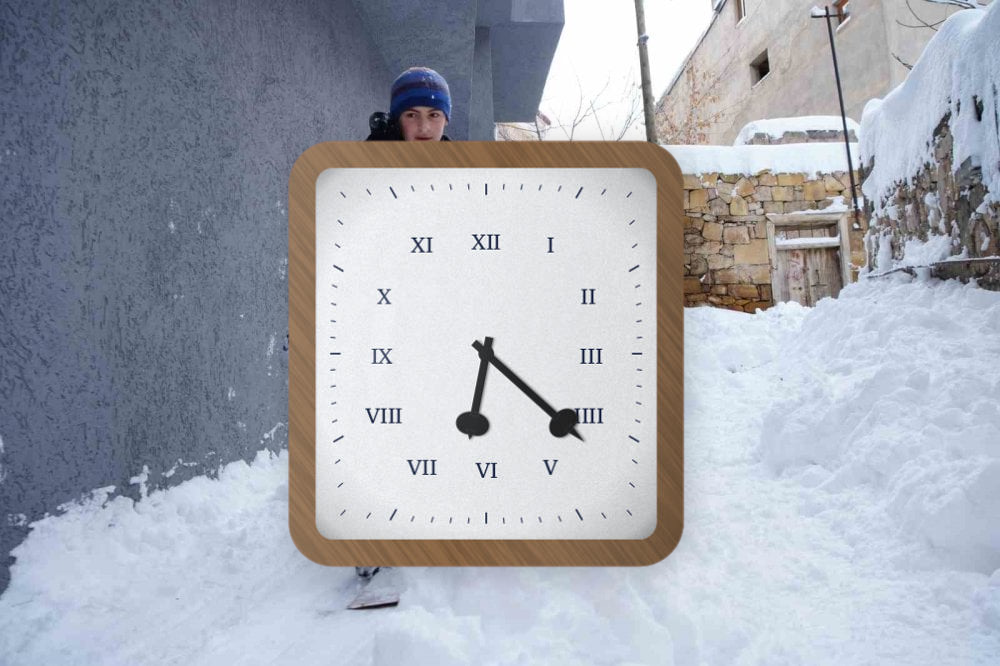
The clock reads **6:22**
